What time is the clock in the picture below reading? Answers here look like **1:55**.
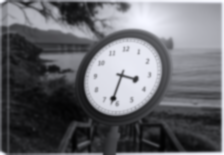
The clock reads **3:32**
